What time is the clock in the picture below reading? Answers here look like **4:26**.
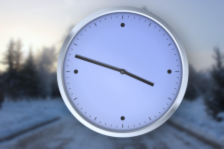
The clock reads **3:48**
